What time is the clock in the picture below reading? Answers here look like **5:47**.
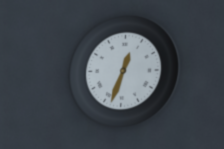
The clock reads **12:33**
